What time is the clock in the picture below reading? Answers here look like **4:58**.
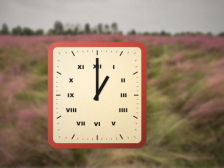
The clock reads **1:00**
